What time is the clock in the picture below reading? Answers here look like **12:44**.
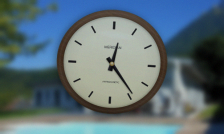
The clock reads **12:24**
